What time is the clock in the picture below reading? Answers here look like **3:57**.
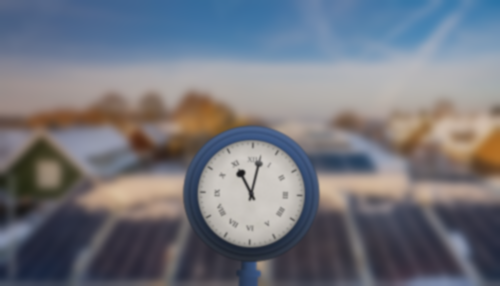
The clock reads **11:02**
